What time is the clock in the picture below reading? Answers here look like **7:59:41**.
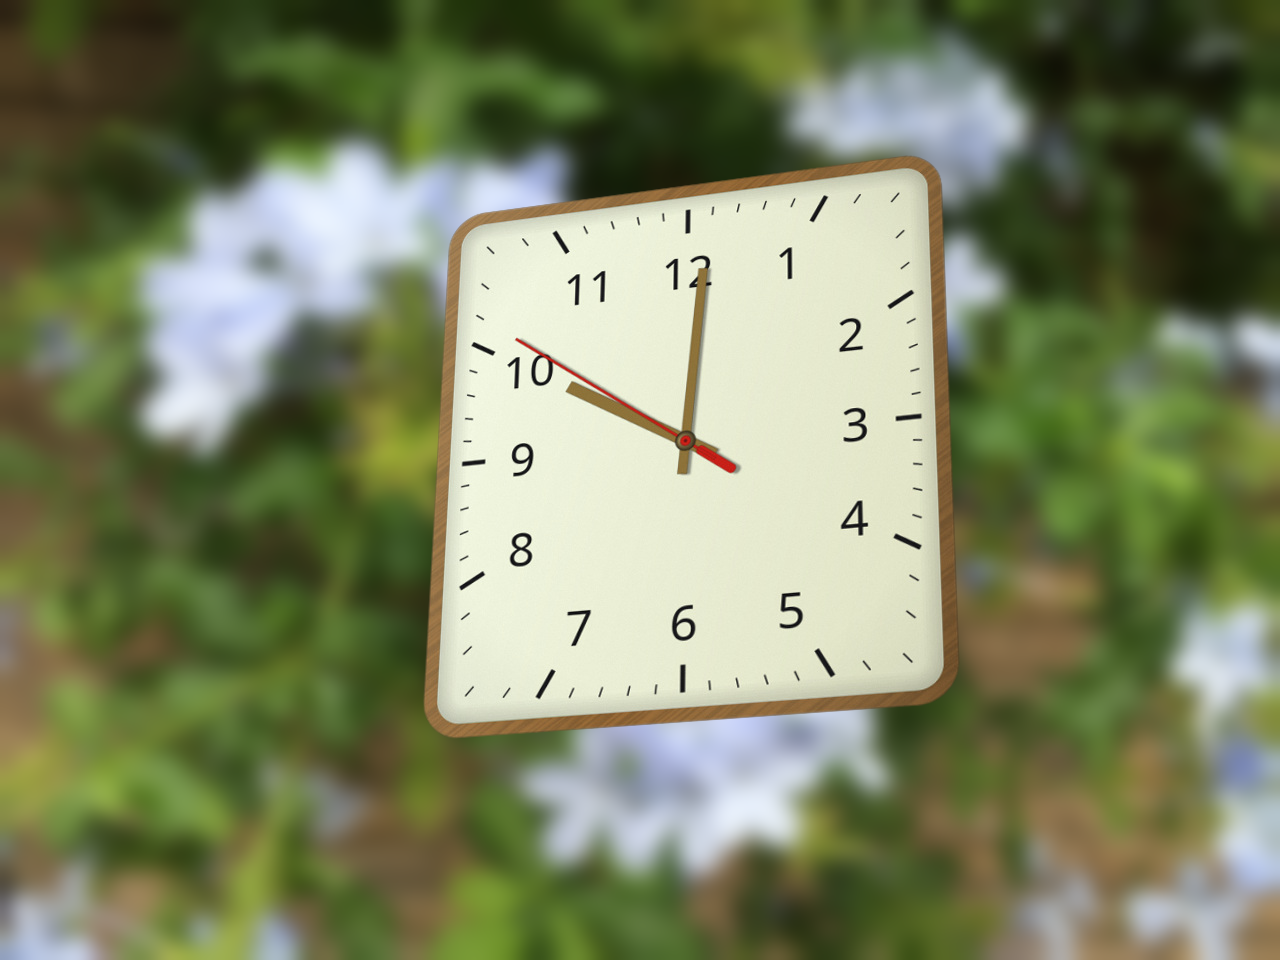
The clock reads **10:00:51**
